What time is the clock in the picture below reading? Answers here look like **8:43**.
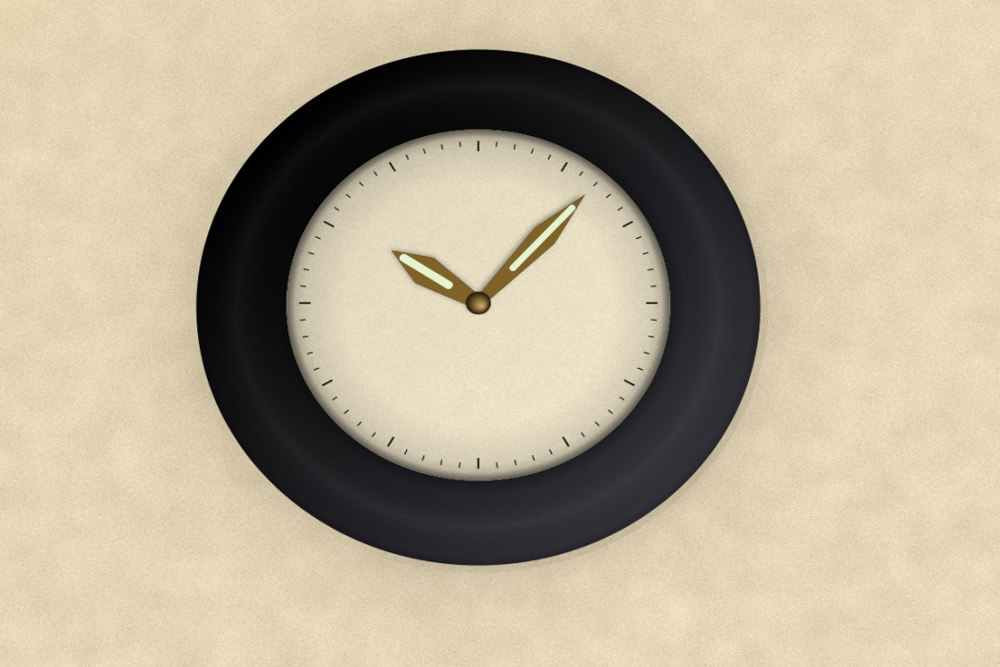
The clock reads **10:07**
